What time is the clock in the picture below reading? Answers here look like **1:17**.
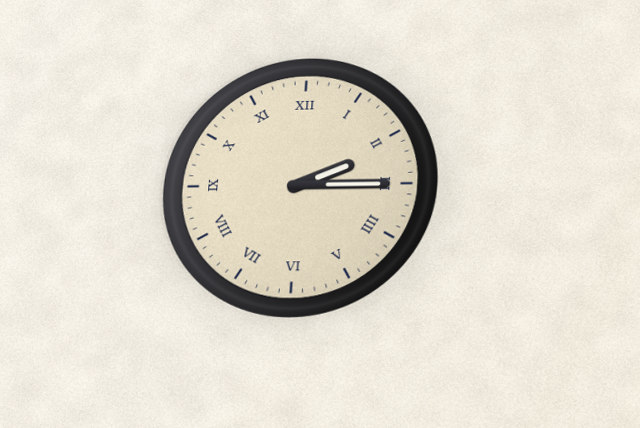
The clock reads **2:15**
